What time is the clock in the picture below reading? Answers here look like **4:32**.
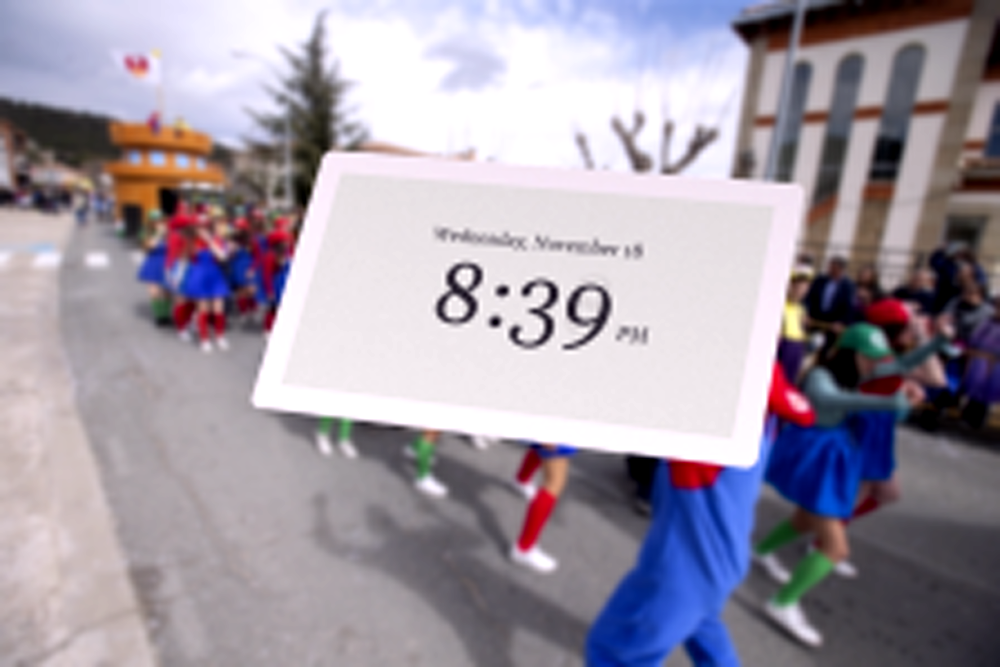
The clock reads **8:39**
